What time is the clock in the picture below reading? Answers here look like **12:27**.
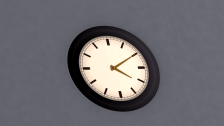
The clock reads **4:10**
